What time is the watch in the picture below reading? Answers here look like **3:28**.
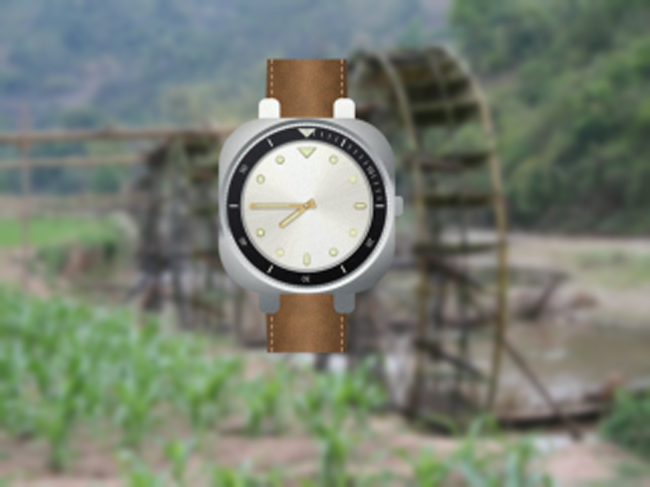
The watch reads **7:45**
